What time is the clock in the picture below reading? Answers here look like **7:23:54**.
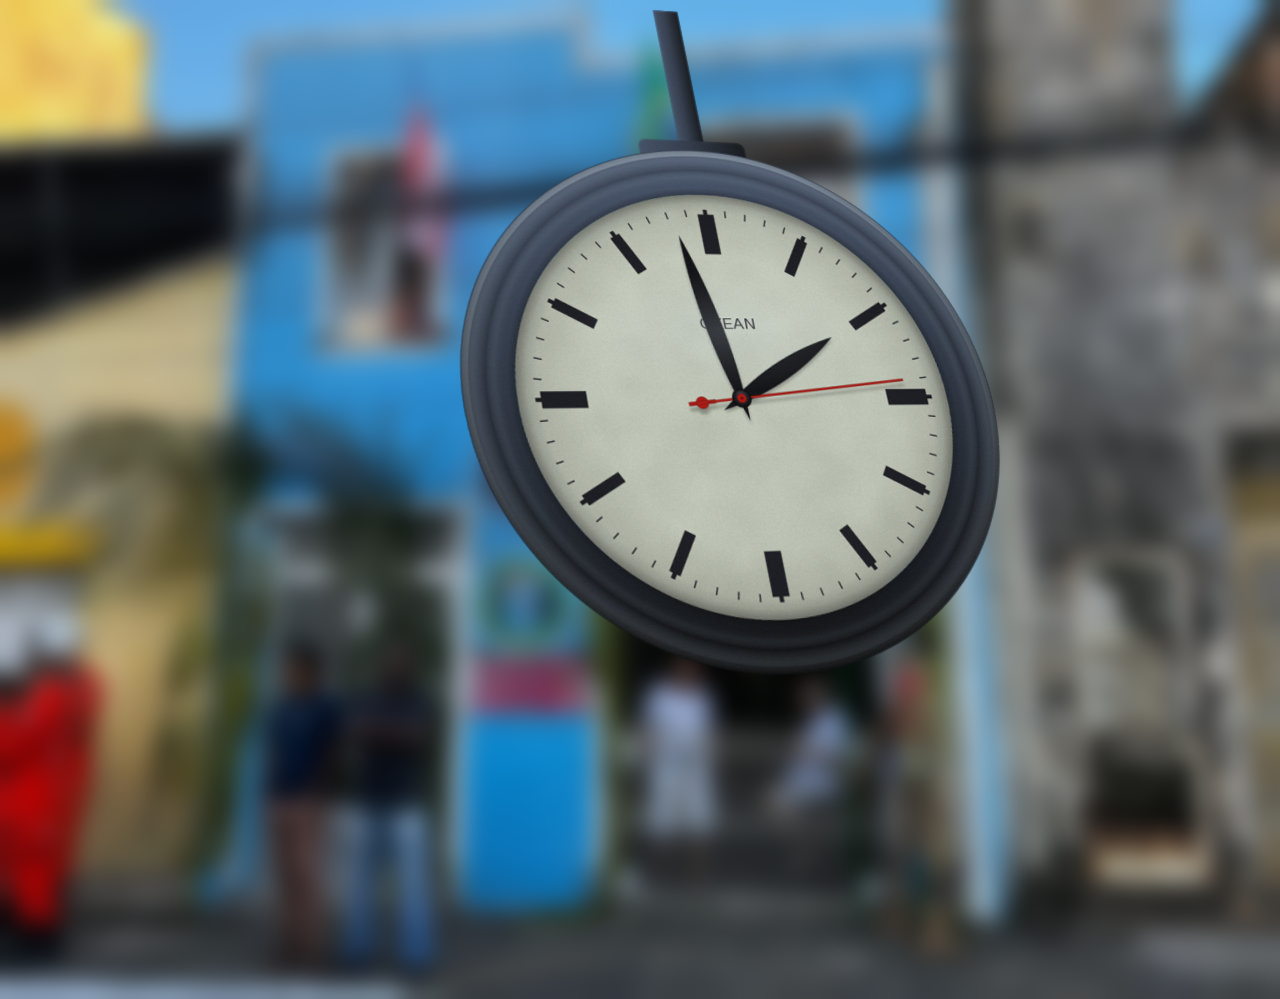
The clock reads **1:58:14**
